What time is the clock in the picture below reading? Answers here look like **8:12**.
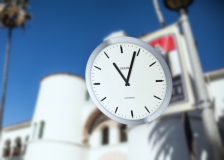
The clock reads **11:04**
